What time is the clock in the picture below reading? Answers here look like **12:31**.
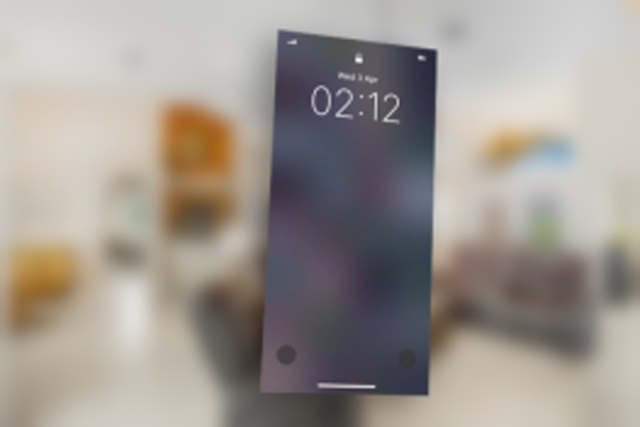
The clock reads **2:12**
